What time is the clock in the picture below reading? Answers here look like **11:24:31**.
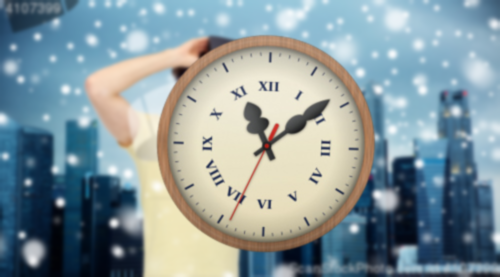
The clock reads **11:08:34**
